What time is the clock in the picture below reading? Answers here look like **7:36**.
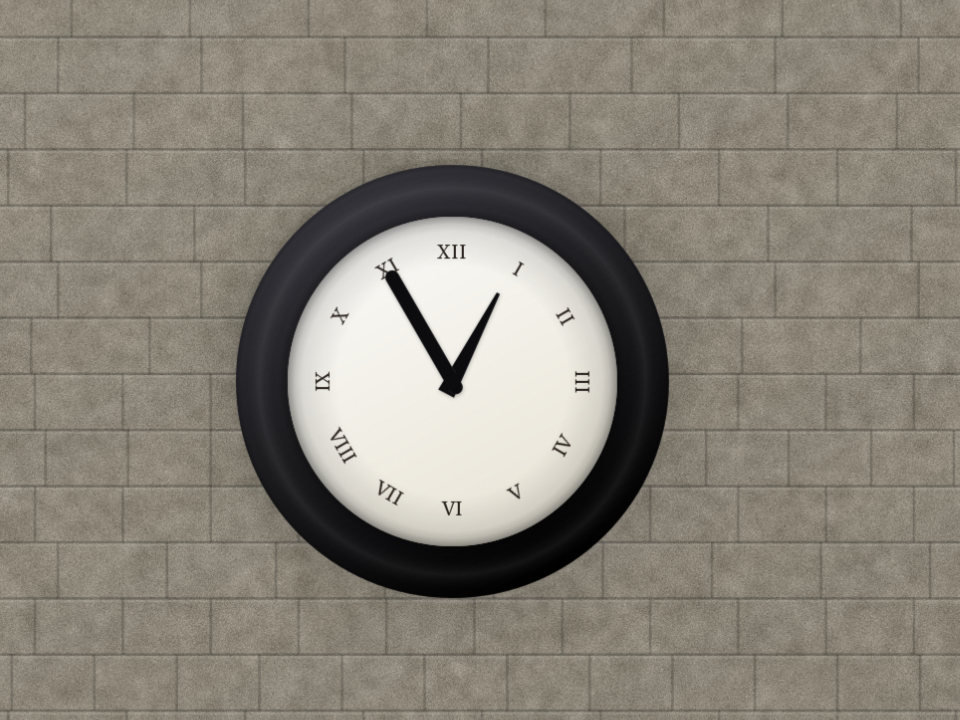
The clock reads **12:55**
